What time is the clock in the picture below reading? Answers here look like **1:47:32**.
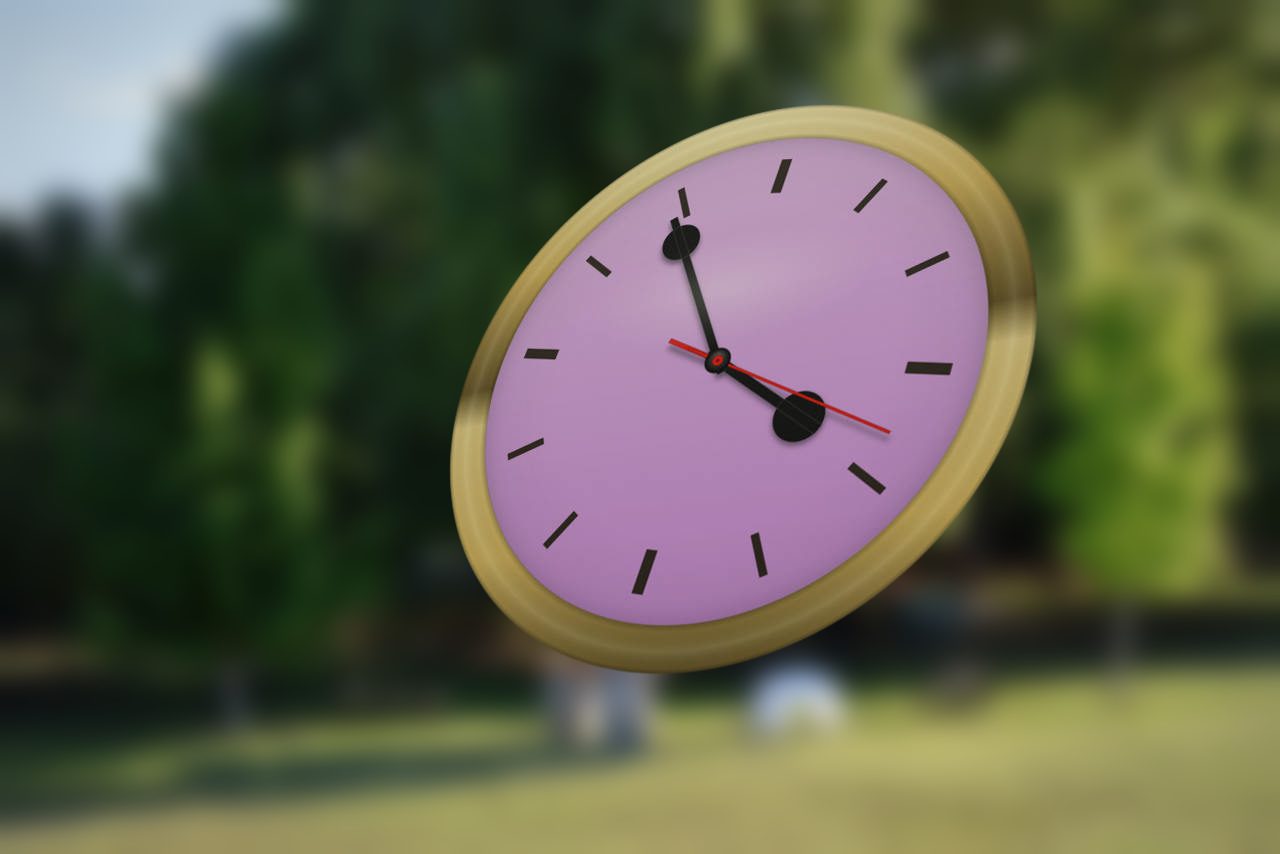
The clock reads **3:54:18**
